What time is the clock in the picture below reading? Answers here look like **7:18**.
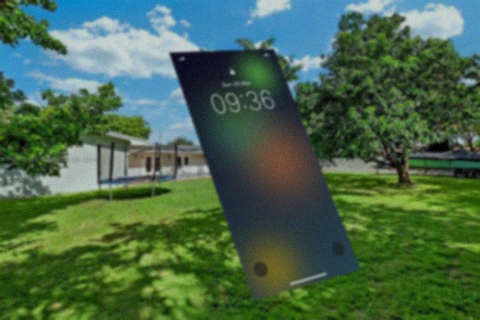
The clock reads **9:36**
